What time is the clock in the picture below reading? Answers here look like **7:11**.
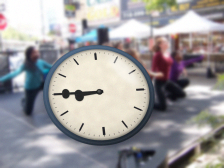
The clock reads **8:45**
